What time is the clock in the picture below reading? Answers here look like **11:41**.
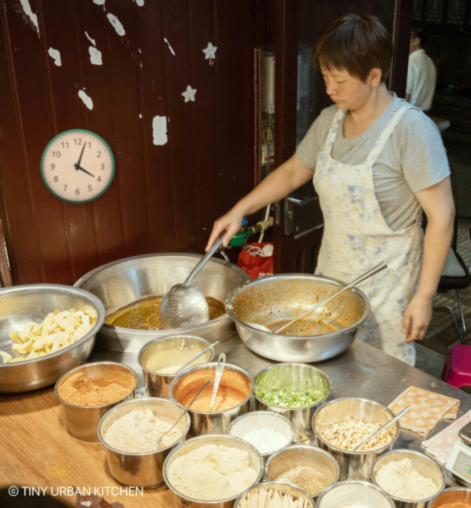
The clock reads **4:03**
